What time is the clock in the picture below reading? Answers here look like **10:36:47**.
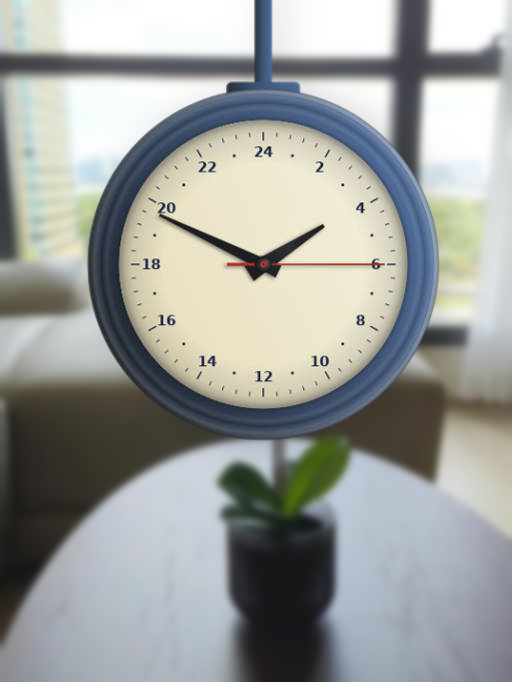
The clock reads **3:49:15**
